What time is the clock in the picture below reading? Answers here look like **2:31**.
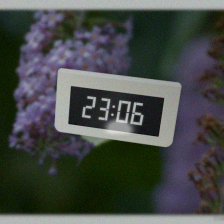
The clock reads **23:06**
